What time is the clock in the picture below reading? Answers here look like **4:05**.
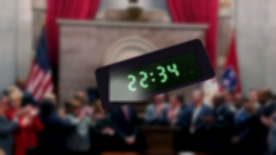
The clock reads **22:34**
